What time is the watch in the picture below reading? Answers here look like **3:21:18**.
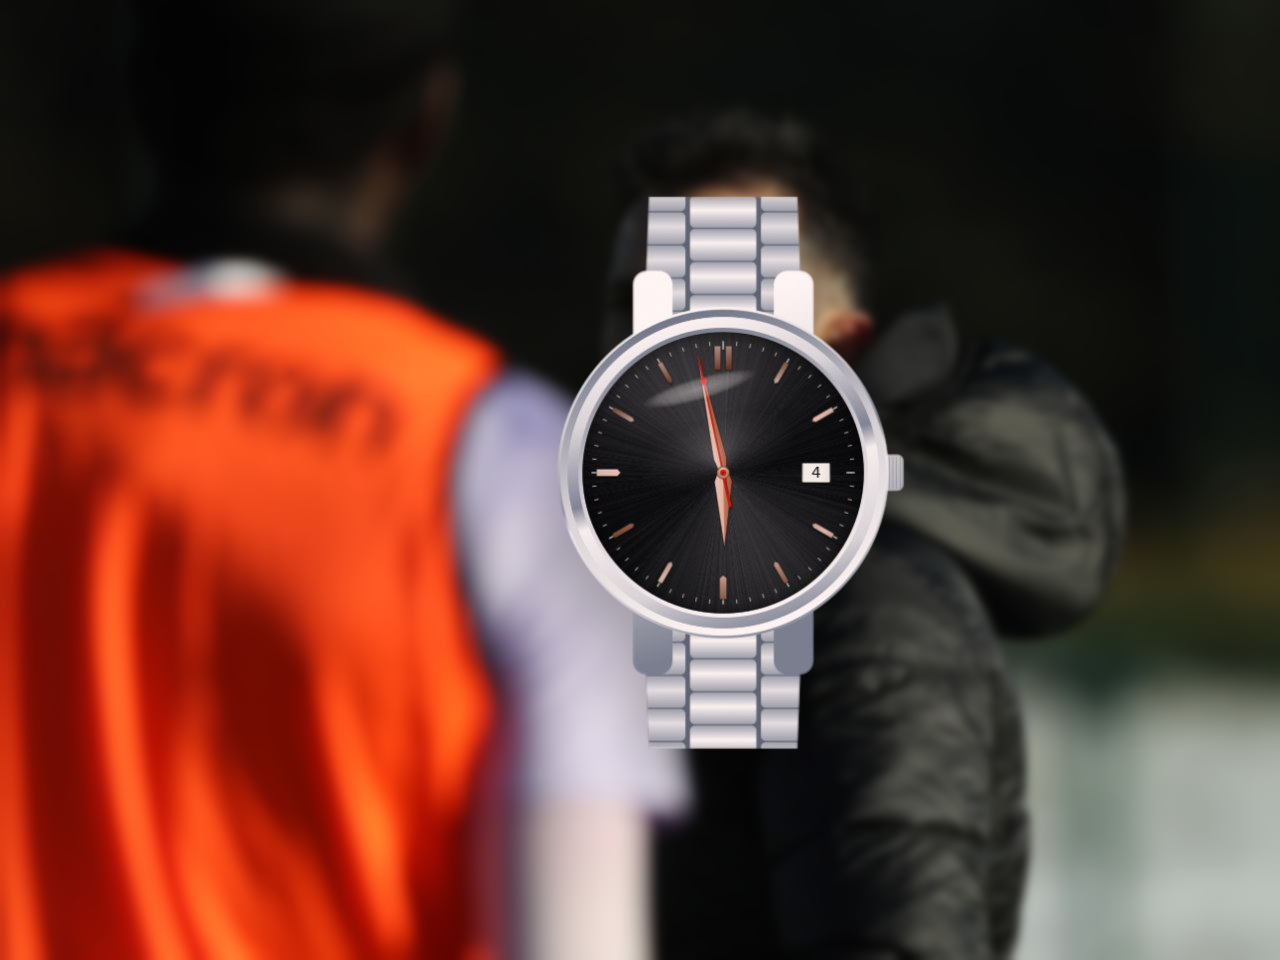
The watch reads **5:57:58**
